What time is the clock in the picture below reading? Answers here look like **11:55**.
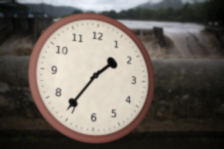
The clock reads **1:36**
